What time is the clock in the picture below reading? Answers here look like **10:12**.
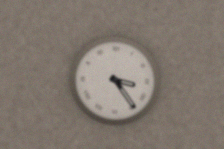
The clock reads **3:24**
